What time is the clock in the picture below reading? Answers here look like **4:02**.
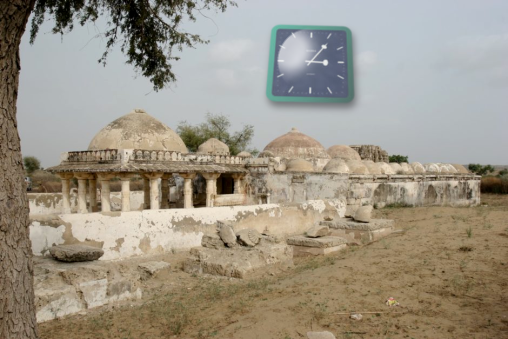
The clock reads **3:06**
